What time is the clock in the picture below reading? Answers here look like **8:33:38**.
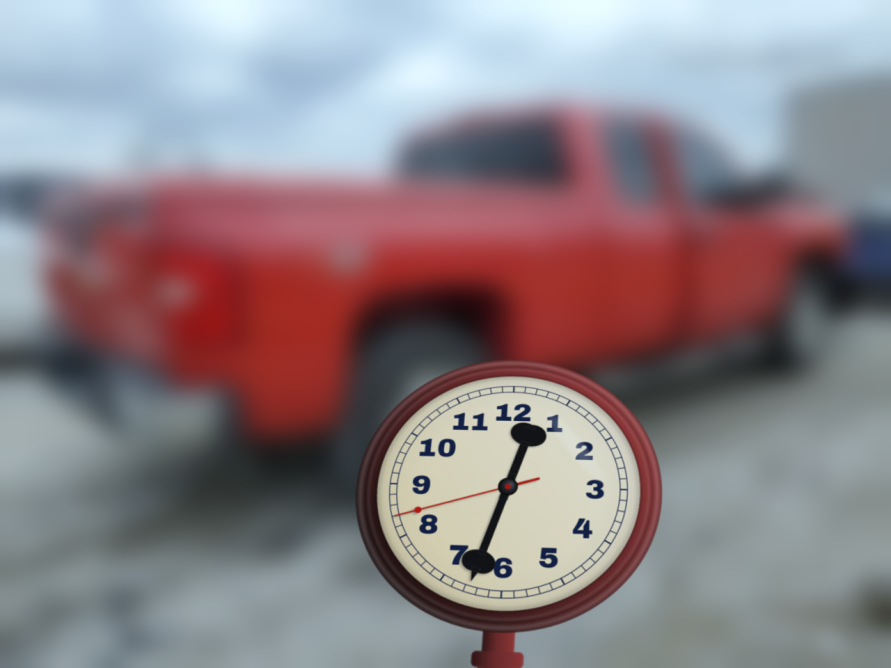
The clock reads **12:32:42**
